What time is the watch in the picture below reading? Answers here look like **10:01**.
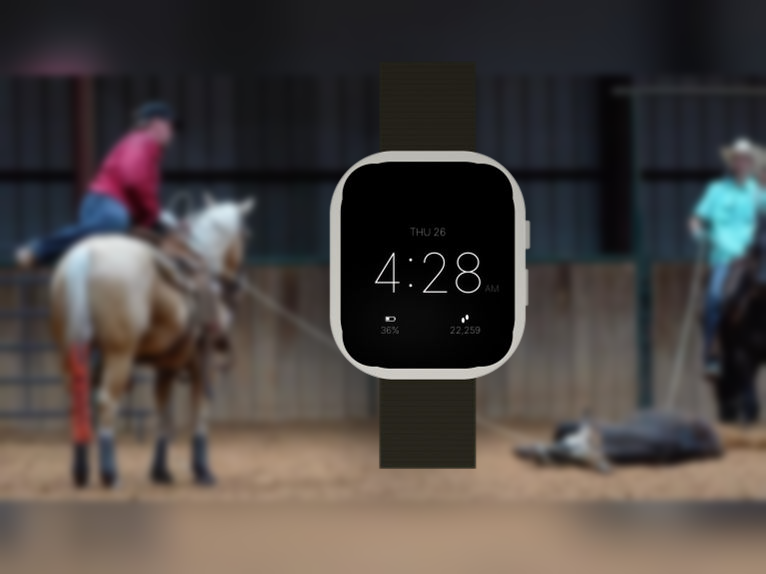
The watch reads **4:28**
